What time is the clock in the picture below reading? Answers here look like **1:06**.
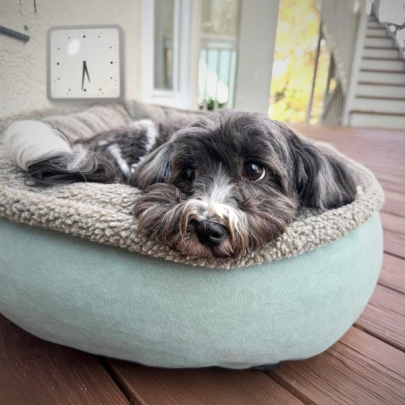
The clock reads **5:31**
